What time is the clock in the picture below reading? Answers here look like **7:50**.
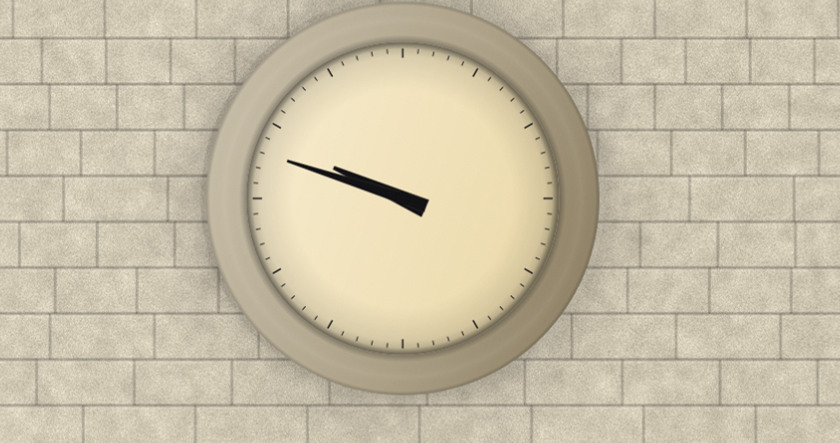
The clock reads **9:48**
